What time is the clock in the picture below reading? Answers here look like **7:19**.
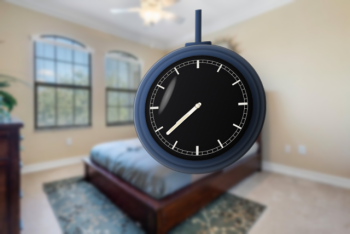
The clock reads **7:38**
